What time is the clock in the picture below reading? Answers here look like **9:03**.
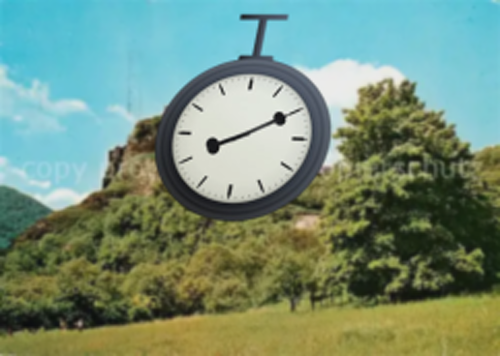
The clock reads **8:10**
